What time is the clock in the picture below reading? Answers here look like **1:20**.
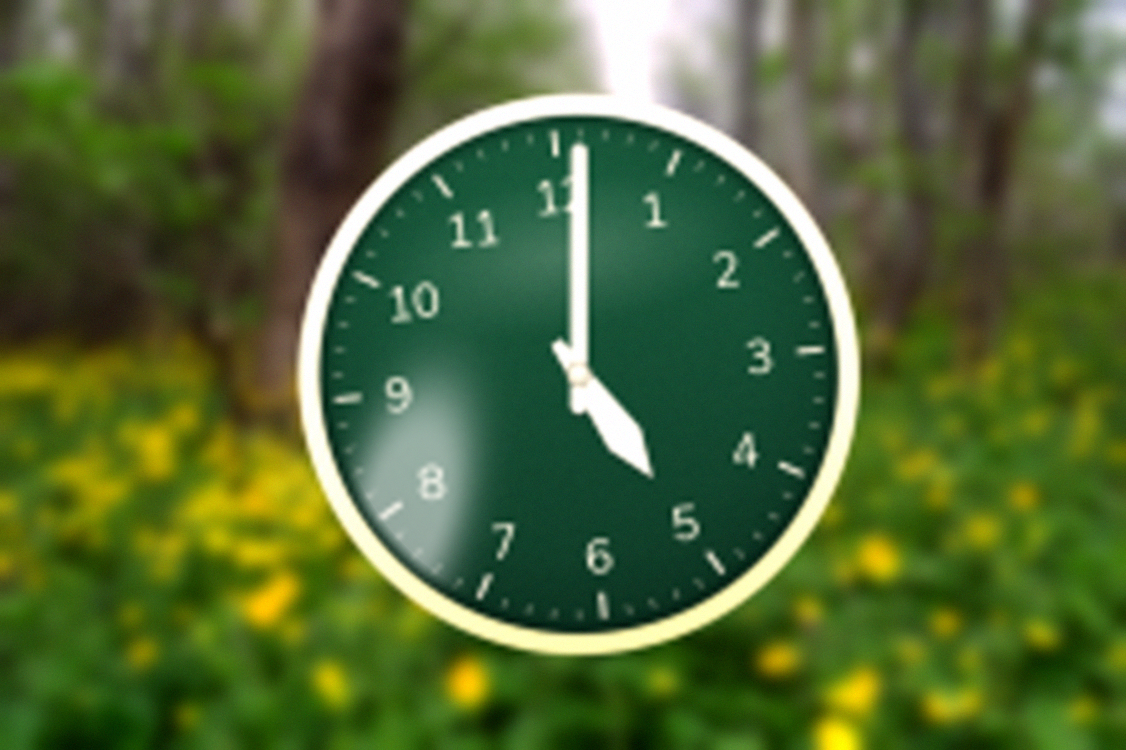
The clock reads **5:01**
